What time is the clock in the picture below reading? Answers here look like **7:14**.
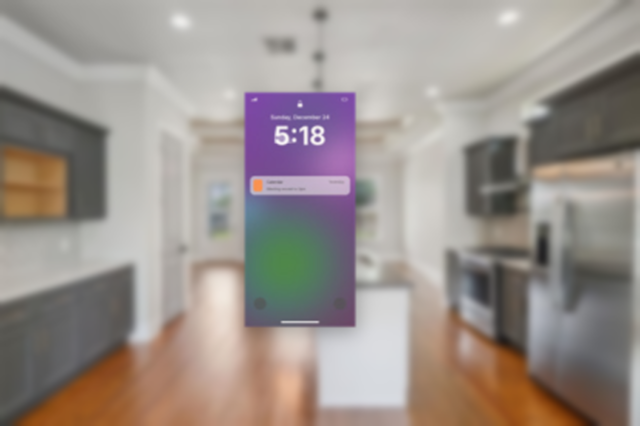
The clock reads **5:18**
